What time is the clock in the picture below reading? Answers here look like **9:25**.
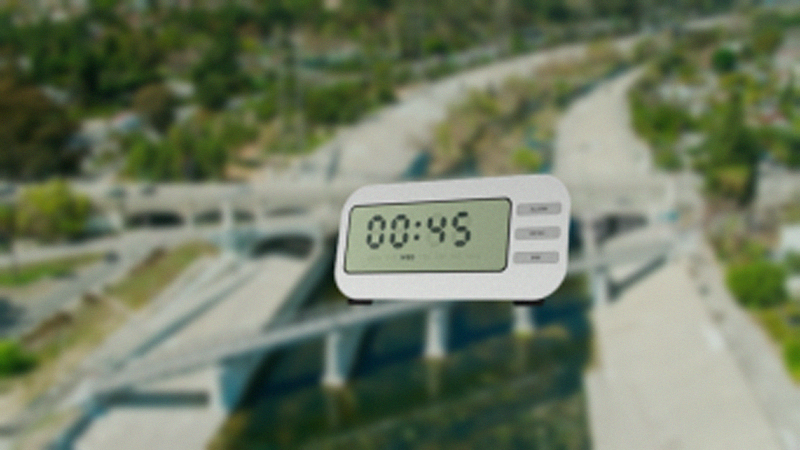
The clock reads **0:45**
